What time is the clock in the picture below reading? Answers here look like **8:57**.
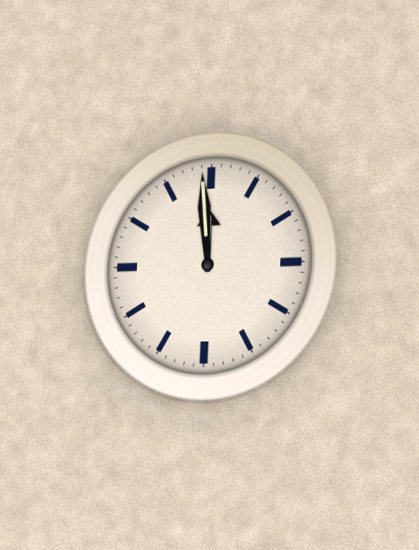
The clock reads **11:59**
